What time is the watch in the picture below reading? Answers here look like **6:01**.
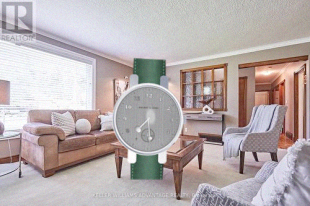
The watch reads **7:29**
